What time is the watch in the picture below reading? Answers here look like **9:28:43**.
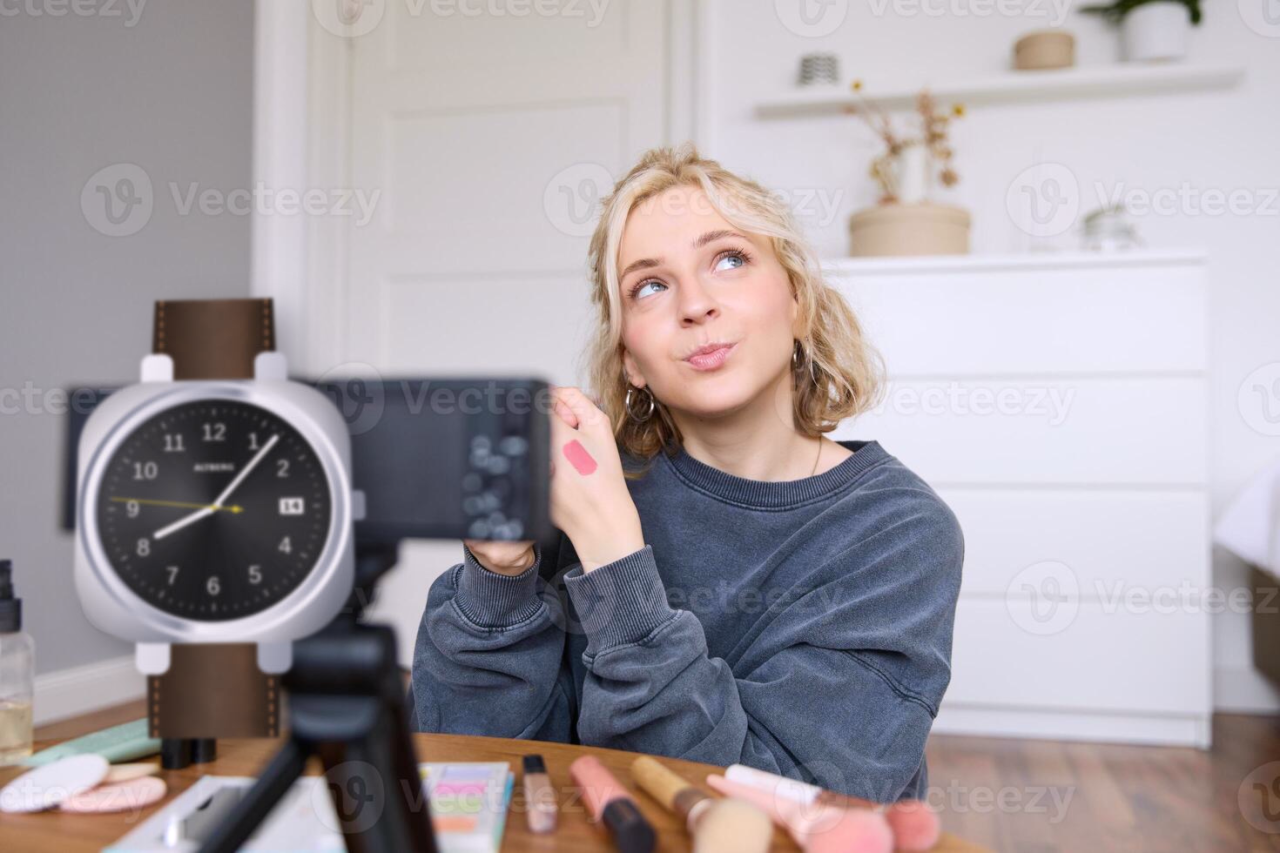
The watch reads **8:06:46**
